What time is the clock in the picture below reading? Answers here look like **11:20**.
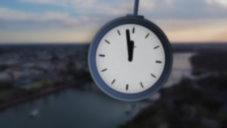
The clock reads **11:58**
